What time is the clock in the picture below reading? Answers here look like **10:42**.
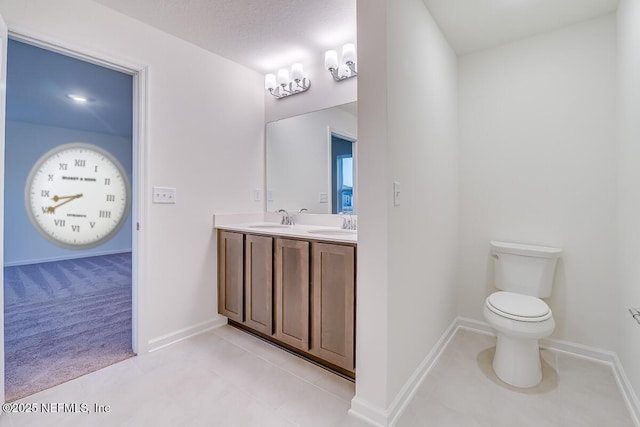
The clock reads **8:40**
